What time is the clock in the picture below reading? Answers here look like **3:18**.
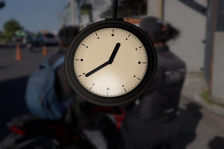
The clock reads **12:39**
